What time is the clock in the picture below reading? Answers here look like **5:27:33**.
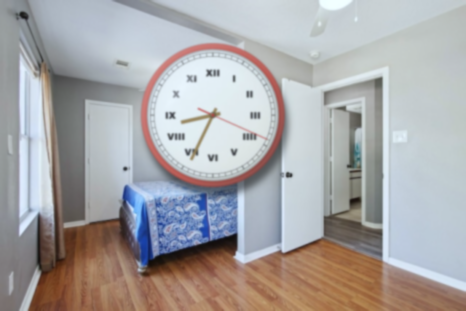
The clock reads **8:34:19**
